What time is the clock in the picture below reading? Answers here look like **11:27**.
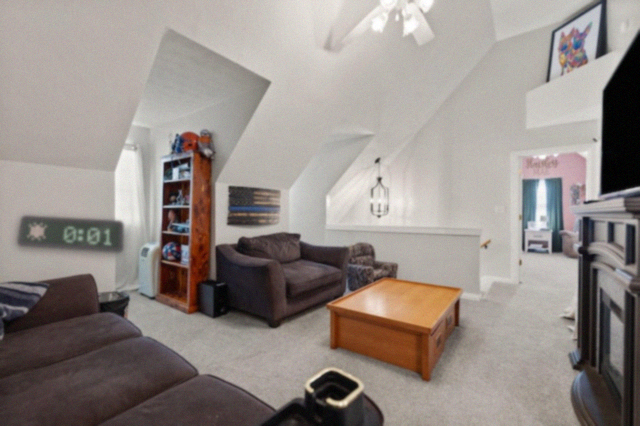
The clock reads **0:01**
